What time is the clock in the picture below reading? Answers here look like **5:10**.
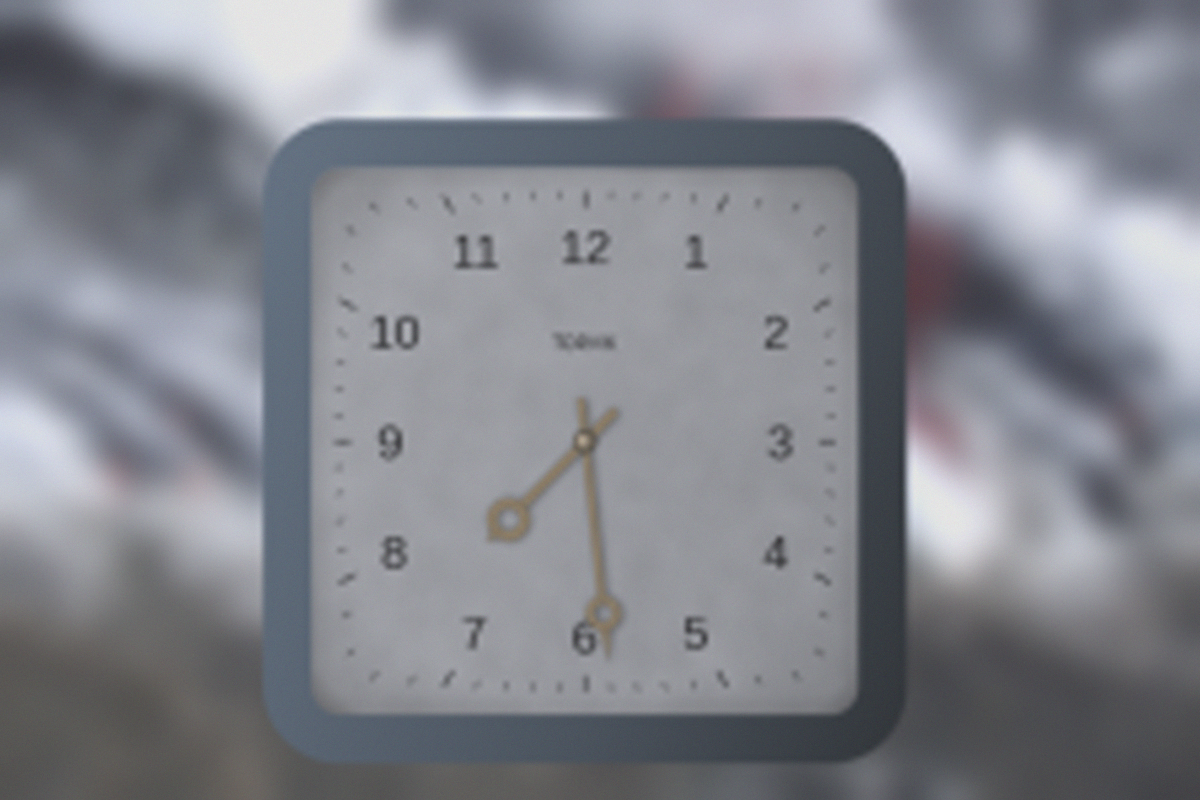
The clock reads **7:29**
